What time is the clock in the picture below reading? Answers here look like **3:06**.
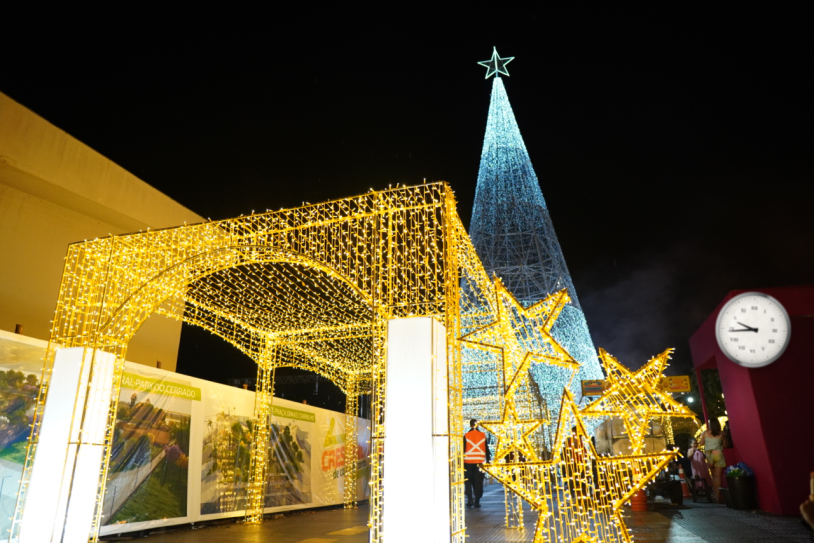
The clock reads **9:44**
